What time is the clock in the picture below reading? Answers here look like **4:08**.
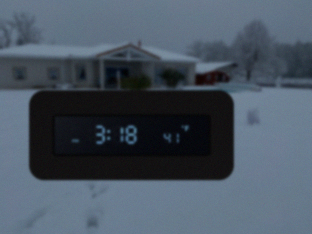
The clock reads **3:18**
